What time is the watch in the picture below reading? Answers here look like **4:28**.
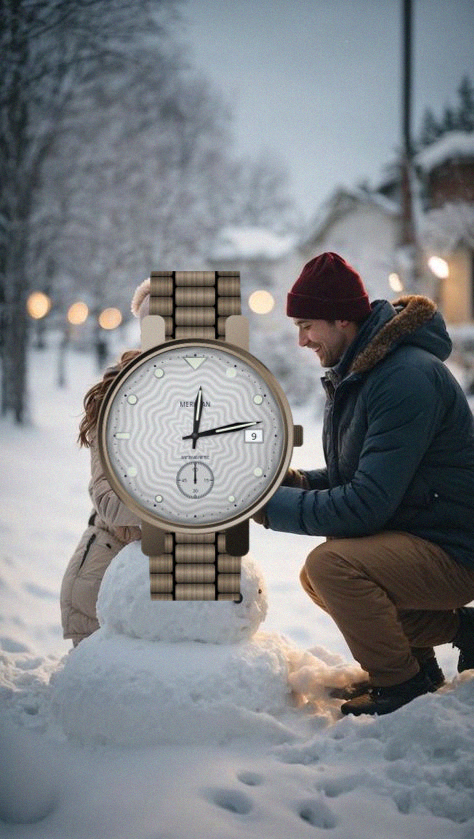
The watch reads **12:13**
